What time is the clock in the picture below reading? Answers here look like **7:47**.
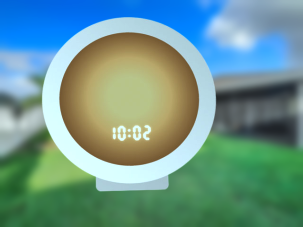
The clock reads **10:02**
